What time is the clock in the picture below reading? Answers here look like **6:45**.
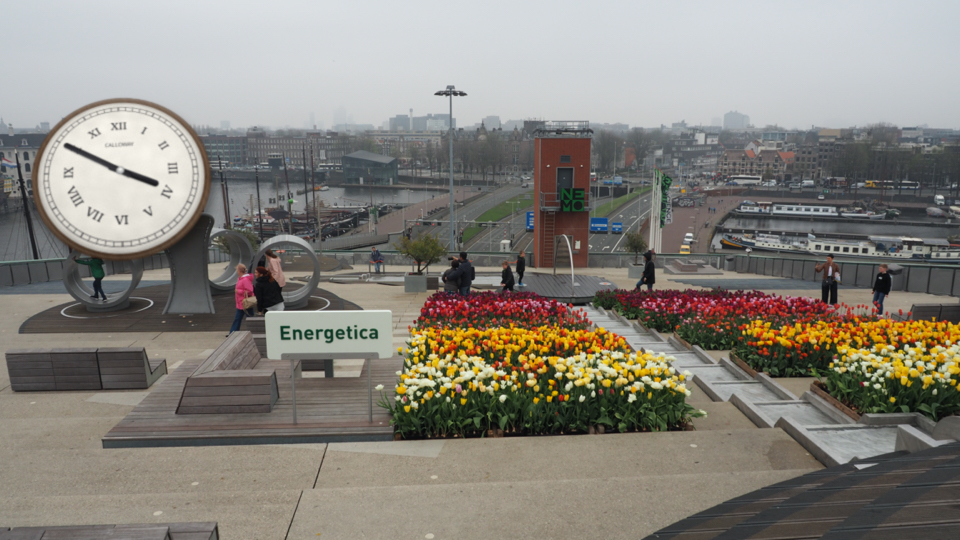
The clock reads **3:50**
